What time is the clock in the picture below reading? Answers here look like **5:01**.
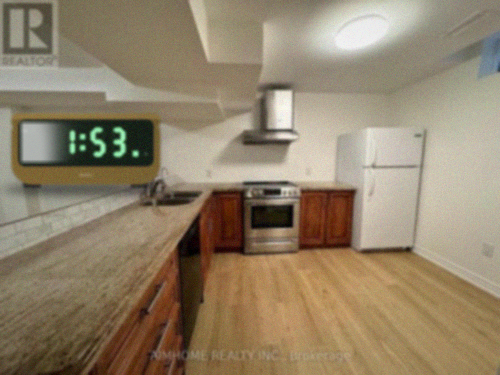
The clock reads **1:53**
